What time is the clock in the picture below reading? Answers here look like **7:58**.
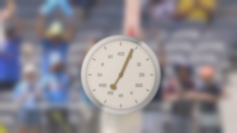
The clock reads **7:04**
